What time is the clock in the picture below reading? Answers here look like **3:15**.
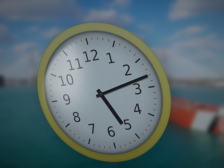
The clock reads **5:13**
